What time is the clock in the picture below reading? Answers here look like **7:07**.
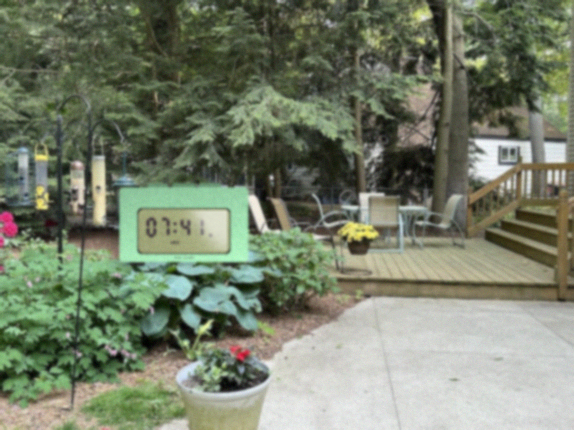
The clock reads **7:41**
